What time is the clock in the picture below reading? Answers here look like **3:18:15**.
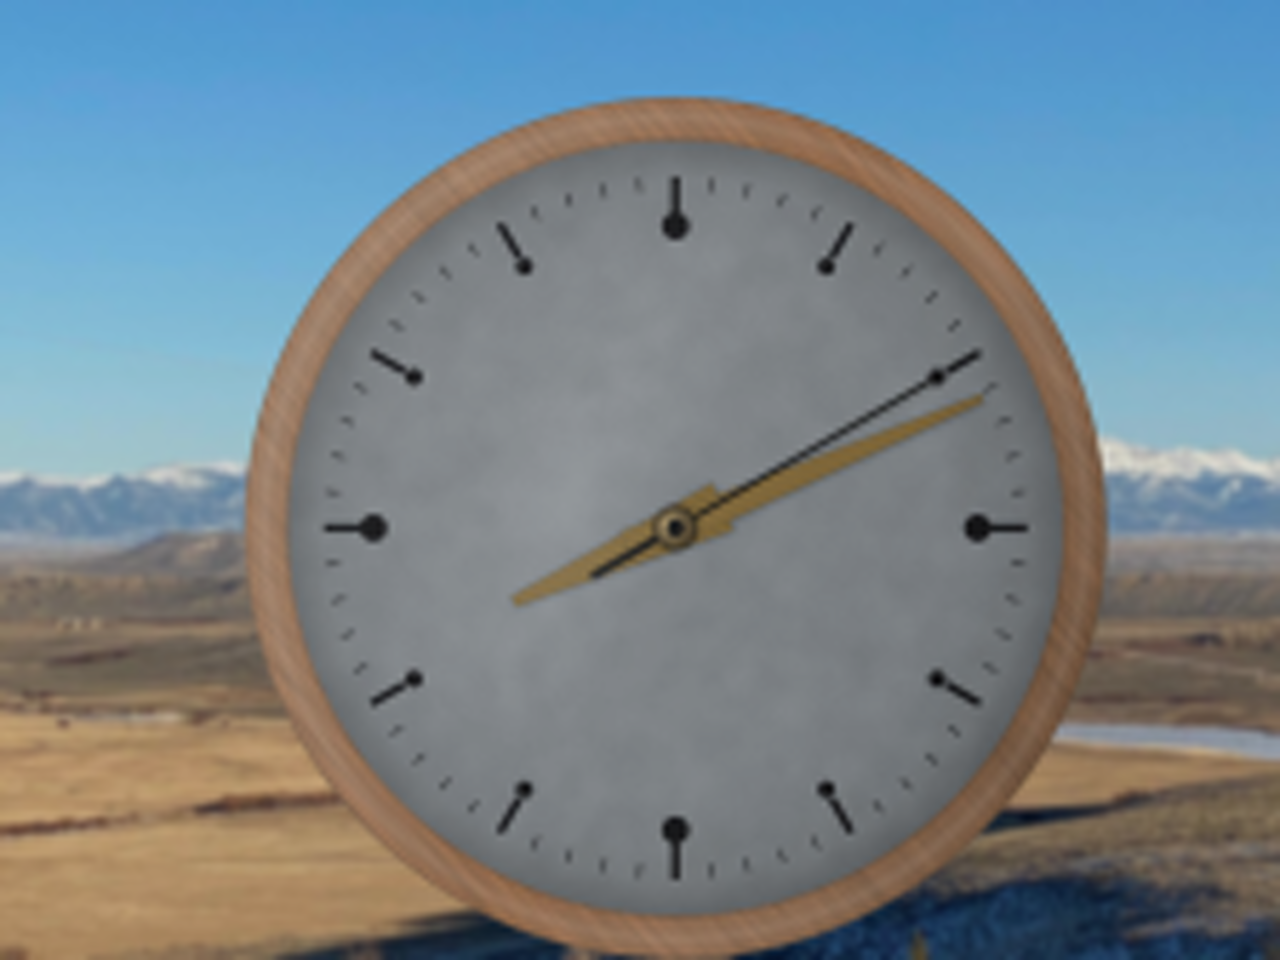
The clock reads **8:11:10**
